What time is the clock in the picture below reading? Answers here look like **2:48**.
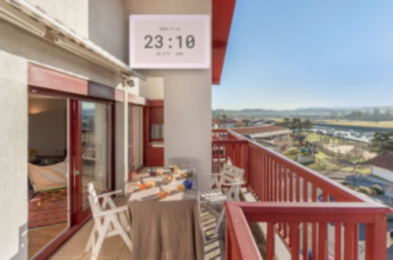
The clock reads **23:10**
